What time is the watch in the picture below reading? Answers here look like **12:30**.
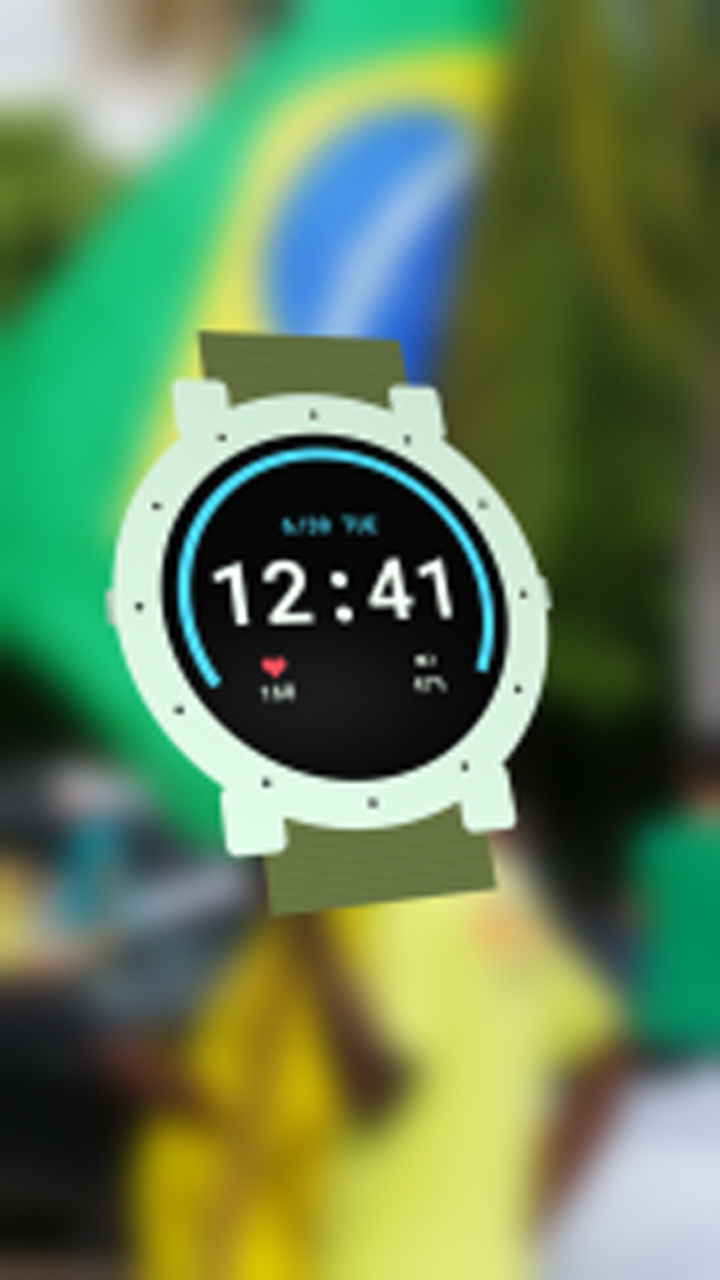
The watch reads **12:41**
